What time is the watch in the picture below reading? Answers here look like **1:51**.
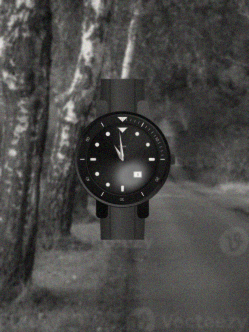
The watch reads **10:59**
